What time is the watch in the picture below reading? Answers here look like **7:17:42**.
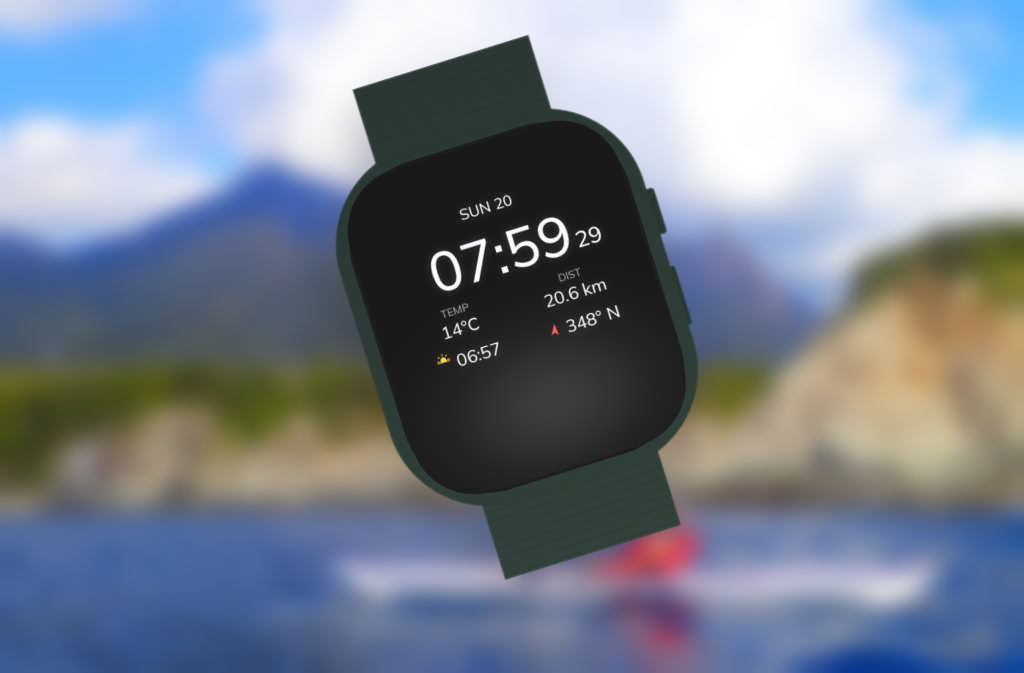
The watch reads **7:59:29**
